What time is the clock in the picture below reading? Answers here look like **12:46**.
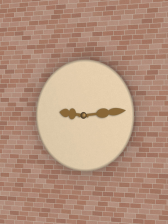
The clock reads **9:14**
